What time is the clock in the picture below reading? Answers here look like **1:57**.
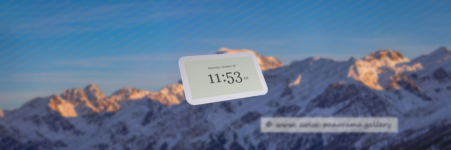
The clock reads **11:53**
